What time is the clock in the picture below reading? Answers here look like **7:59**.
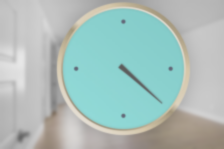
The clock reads **4:22**
